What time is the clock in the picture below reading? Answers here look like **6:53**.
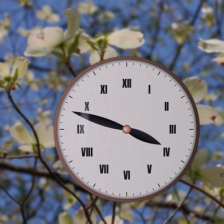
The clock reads **3:48**
